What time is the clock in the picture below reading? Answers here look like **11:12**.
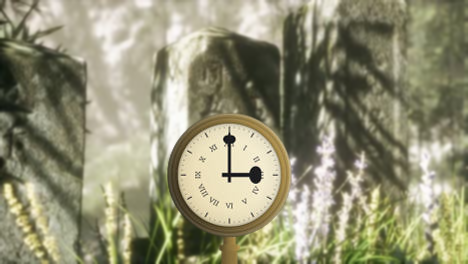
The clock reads **3:00**
